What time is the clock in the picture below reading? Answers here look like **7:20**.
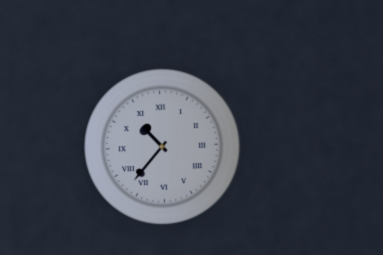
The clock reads **10:37**
